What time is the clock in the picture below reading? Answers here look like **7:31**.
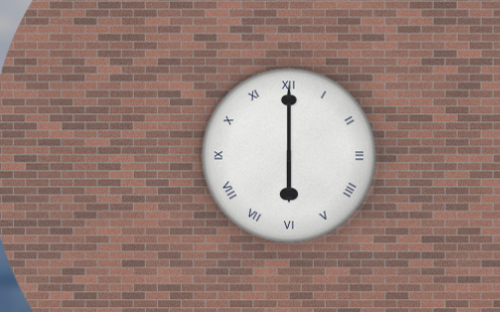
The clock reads **6:00**
